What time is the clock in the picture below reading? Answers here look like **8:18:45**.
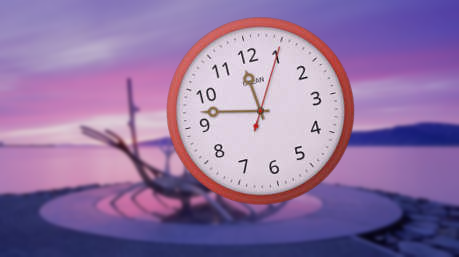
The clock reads **11:47:05**
